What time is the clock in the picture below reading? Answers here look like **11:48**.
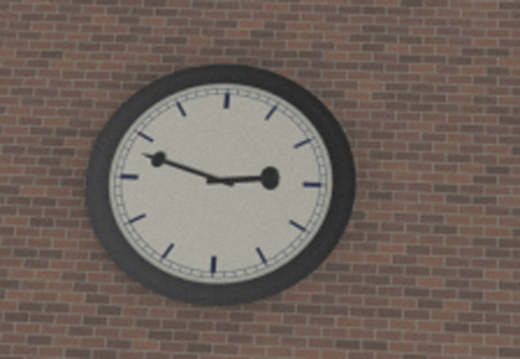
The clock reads **2:48**
